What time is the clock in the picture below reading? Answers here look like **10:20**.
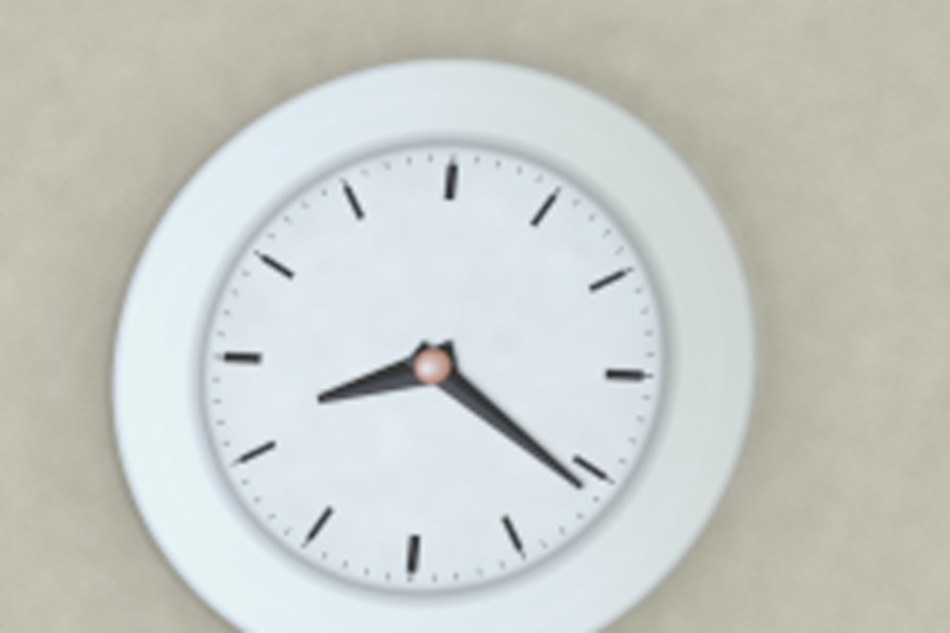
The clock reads **8:21**
